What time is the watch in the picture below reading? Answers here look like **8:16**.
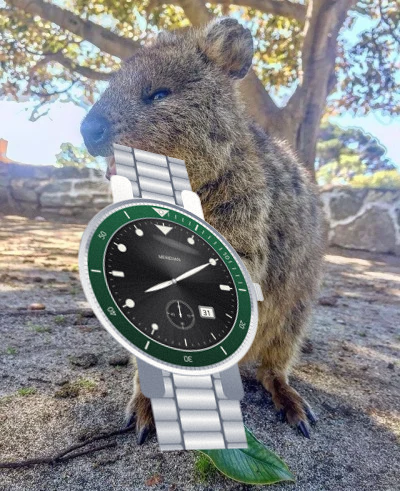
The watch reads **8:10**
